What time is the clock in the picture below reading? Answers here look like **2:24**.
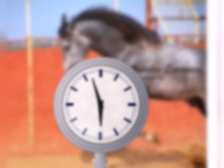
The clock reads **5:57**
